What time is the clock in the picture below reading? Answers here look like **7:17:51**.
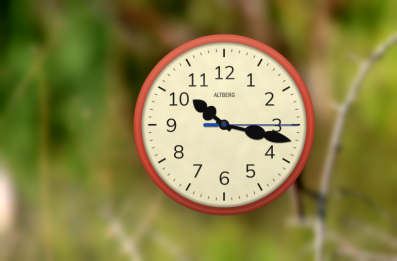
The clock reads **10:17:15**
